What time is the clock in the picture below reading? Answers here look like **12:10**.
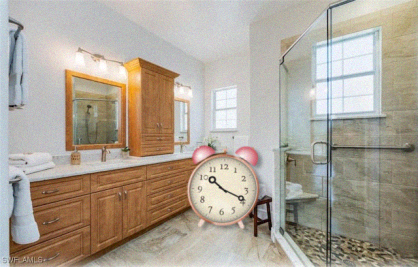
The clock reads **10:19**
